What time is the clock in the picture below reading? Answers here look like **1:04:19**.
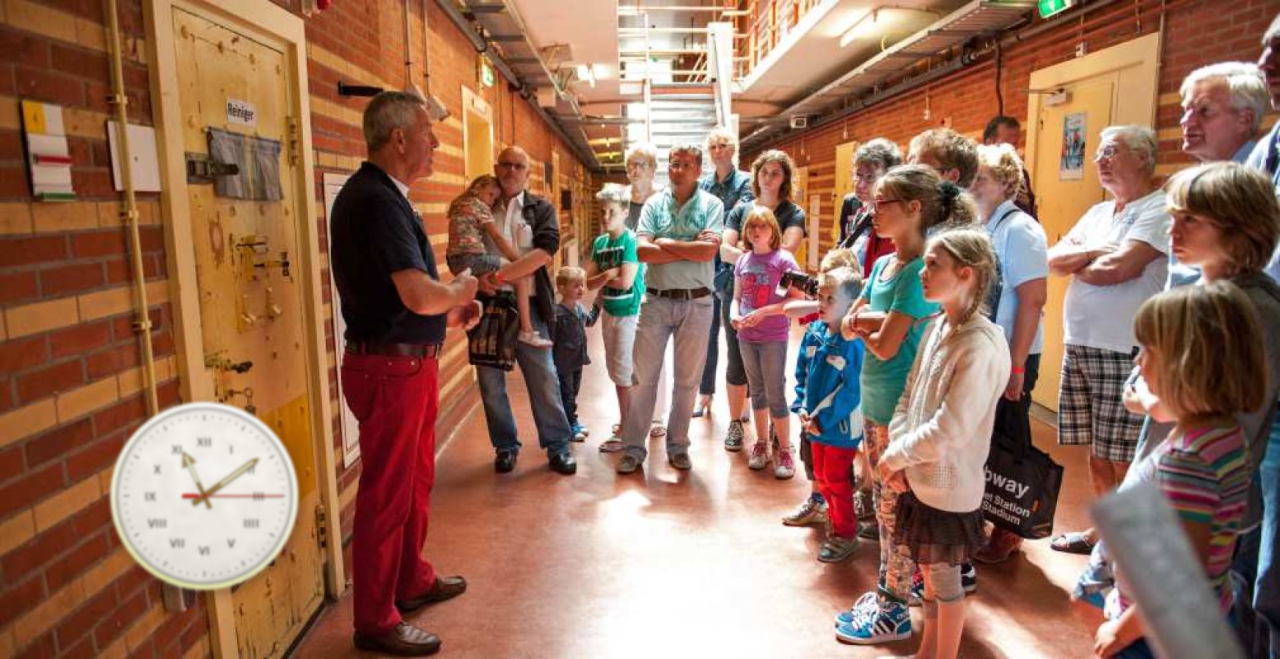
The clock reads **11:09:15**
